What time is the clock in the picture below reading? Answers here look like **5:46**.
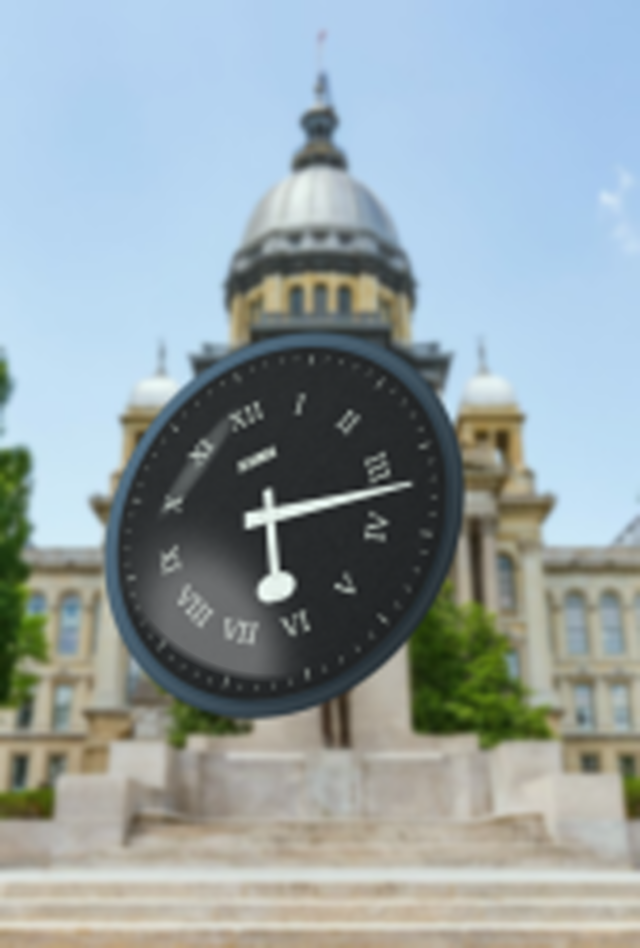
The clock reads **6:17**
